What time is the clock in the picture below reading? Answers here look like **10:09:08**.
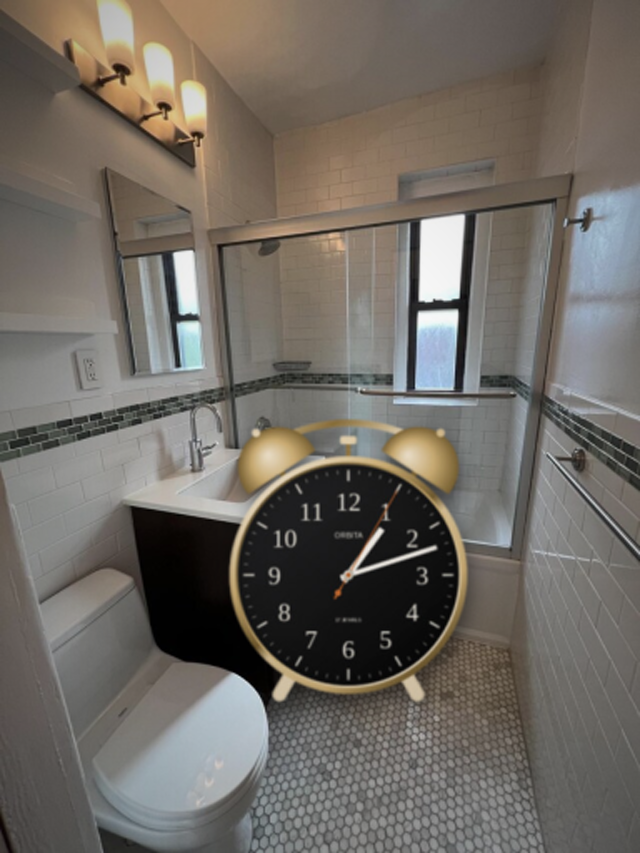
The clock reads **1:12:05**
